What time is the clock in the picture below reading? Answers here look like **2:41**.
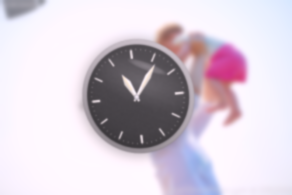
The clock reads **11:06**
